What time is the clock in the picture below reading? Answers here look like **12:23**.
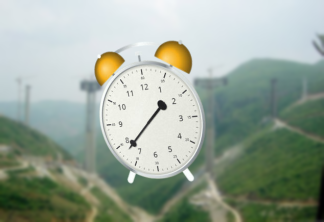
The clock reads **1:38**
